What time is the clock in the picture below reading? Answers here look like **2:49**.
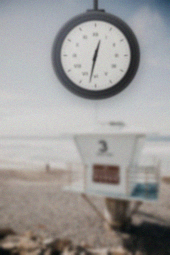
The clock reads **12:32**
